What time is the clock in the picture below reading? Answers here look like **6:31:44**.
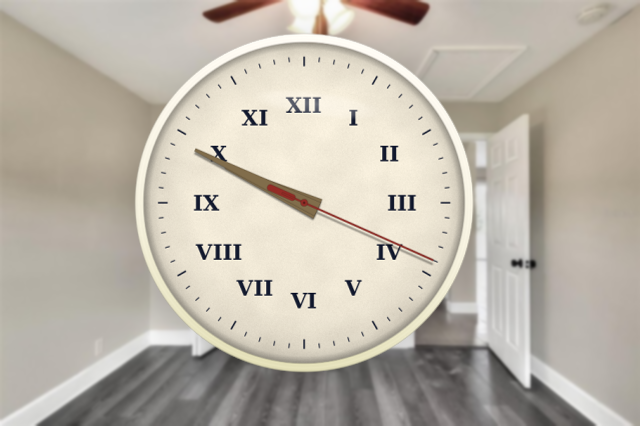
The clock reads **9:49:19**
